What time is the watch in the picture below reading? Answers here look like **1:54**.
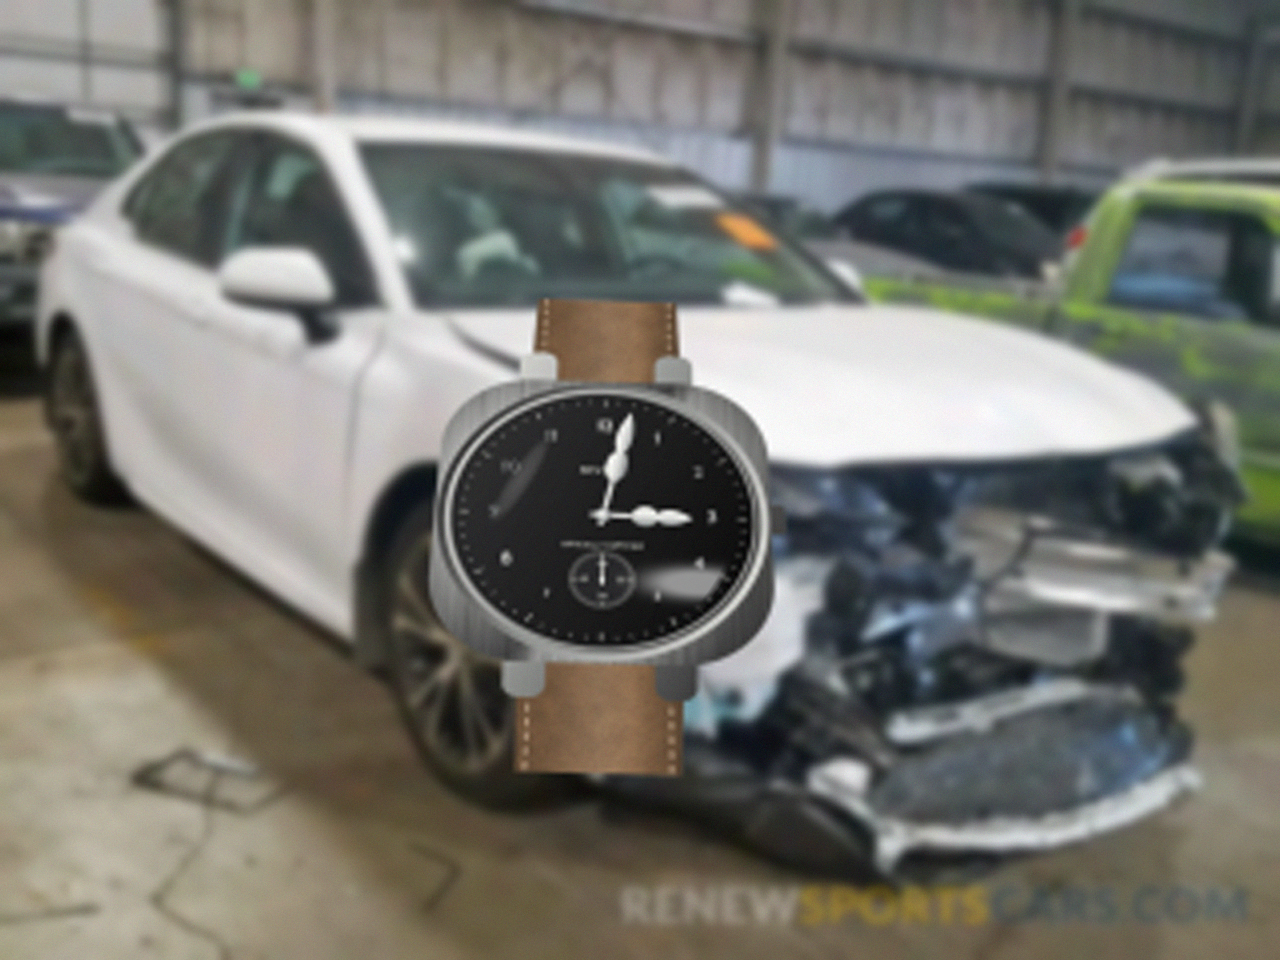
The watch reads **3:02**
